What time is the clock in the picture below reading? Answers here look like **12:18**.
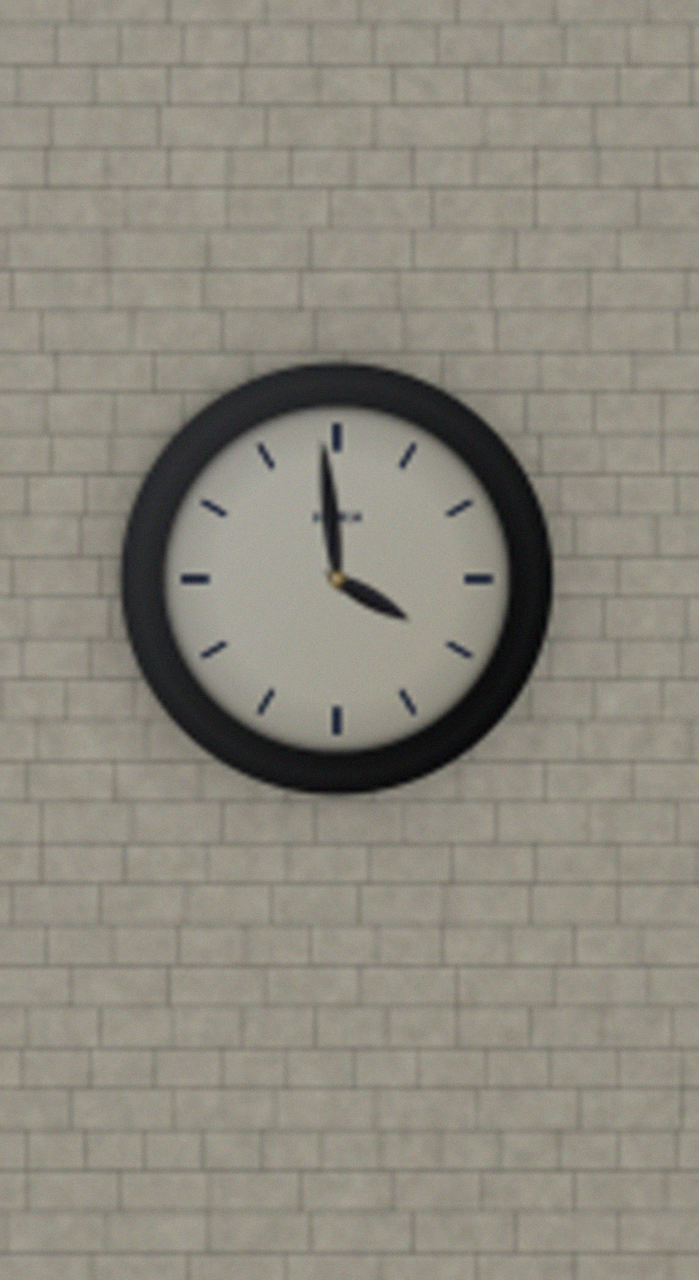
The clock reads **3:59**
